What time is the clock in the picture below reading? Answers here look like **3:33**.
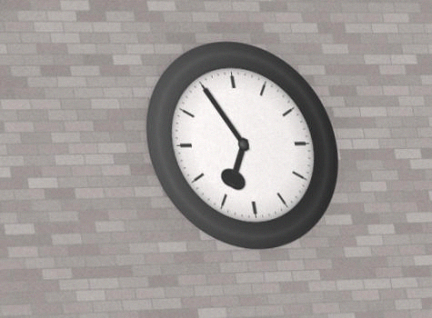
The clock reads **6:55**
